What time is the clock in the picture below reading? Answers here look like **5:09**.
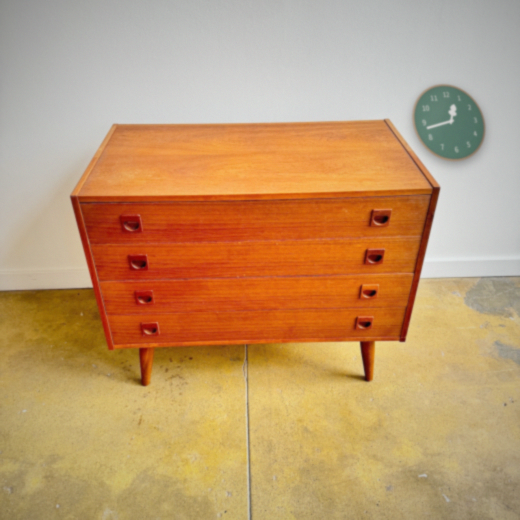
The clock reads **12:43**
